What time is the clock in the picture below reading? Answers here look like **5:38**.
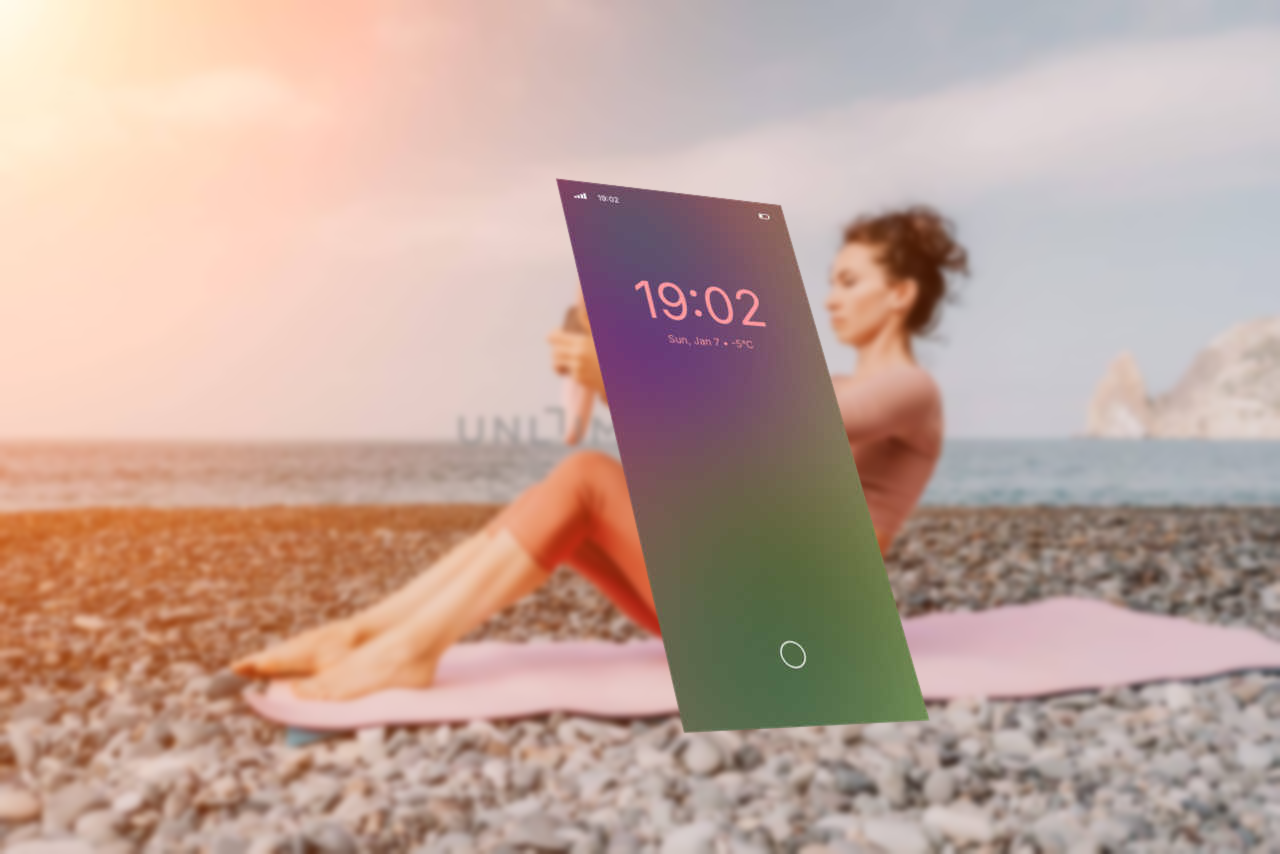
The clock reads **19:02**
